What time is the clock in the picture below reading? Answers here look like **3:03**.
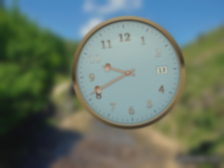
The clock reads **9:41**
